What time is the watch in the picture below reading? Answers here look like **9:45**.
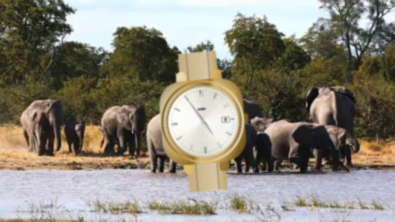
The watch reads **4:55**
